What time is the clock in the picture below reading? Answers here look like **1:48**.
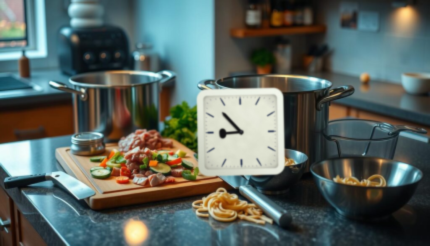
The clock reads **8:53**
